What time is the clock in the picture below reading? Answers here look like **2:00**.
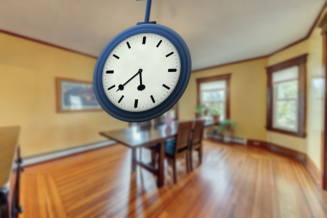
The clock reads **5:38**
